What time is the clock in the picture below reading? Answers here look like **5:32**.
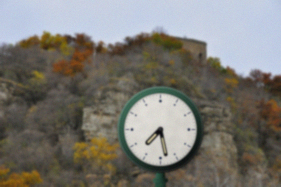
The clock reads **7:28**
